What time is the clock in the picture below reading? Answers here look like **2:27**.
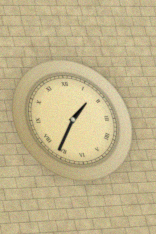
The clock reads **1:36**
